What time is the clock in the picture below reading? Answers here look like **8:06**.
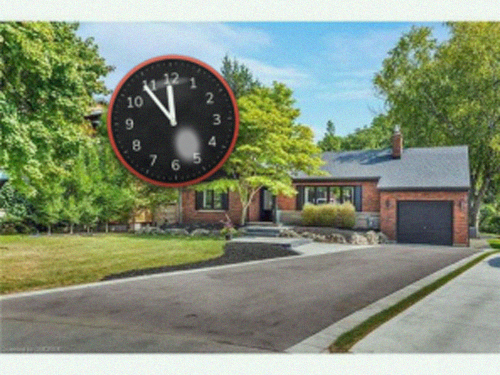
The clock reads **11:54**
